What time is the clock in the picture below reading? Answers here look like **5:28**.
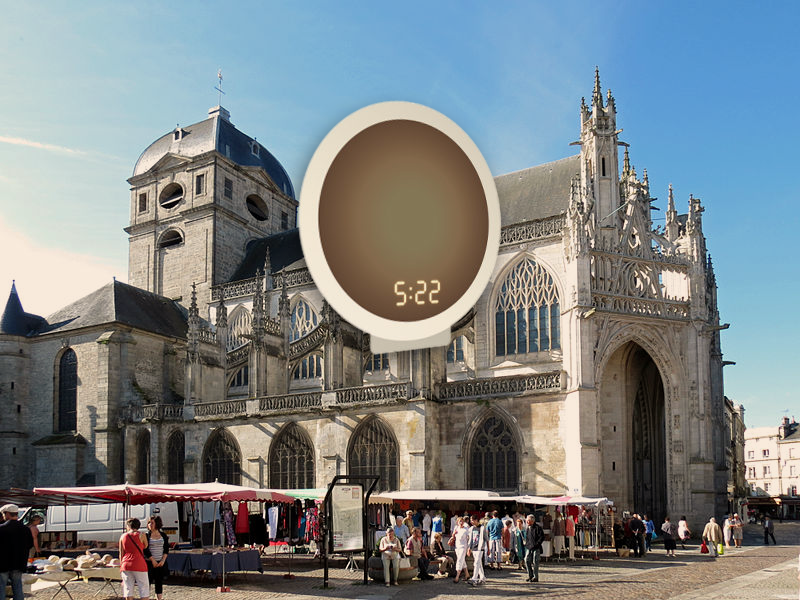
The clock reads **5:22**
